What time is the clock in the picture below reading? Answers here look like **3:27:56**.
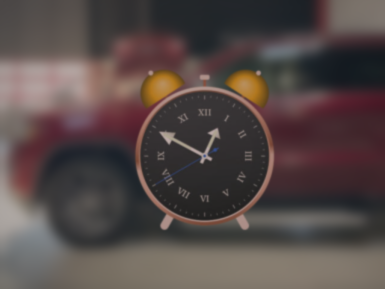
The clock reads **12:49:40**
